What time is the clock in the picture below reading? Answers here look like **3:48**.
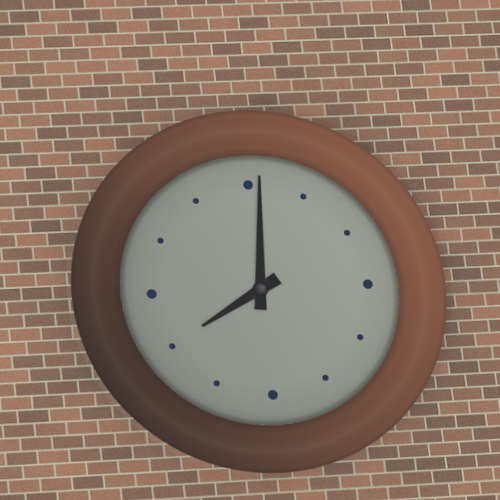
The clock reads **8:01**
